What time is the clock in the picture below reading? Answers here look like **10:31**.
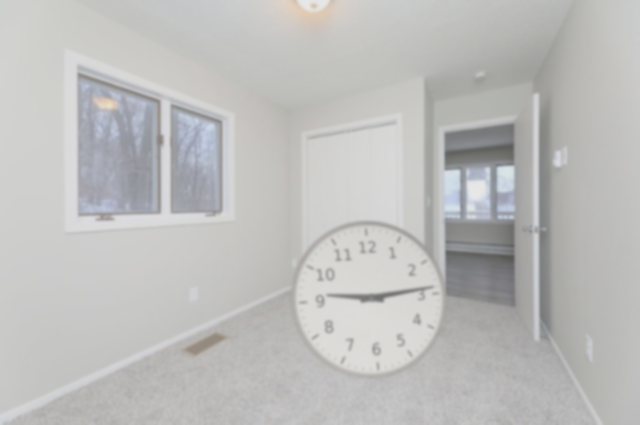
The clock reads **9:14**
